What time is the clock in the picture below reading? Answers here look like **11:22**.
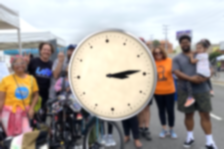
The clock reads **3:14**
